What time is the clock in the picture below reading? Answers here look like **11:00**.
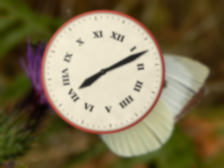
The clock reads **7:07**
